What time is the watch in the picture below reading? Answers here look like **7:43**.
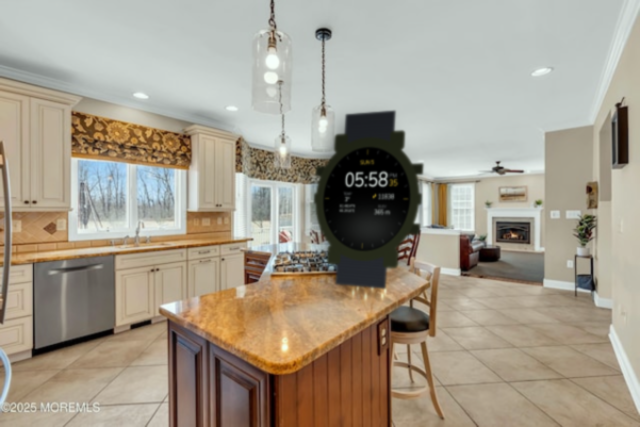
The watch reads **5:58**
